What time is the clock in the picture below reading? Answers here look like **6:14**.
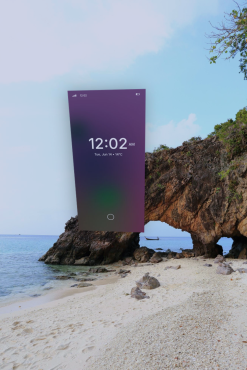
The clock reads **12:02**
